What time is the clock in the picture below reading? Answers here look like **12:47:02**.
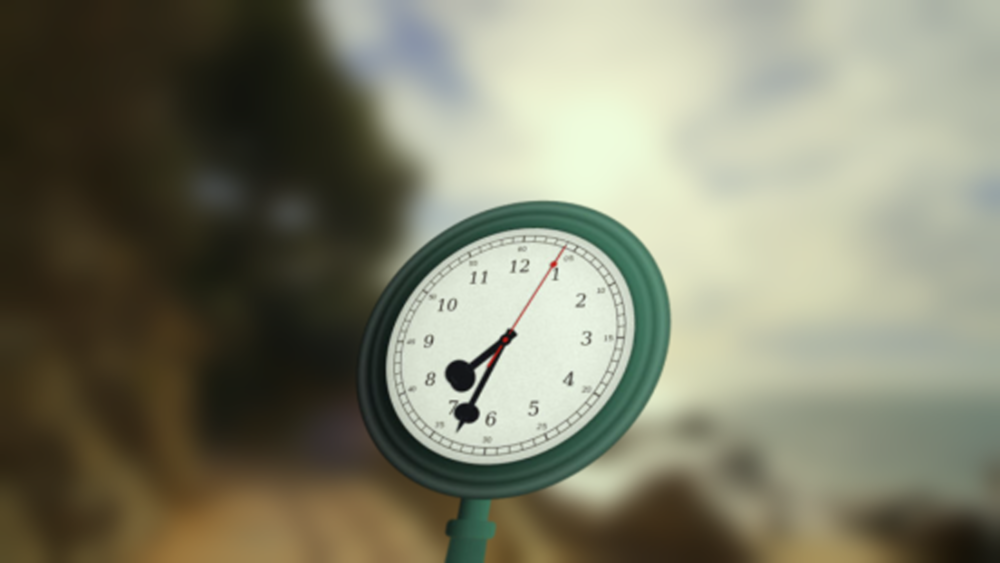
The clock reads **7:33:04**
